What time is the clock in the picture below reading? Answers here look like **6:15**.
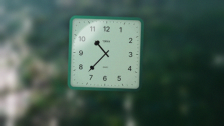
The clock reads **10:37**
